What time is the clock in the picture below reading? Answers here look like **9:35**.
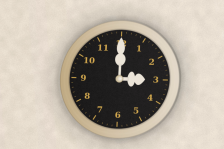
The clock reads **3:00**
